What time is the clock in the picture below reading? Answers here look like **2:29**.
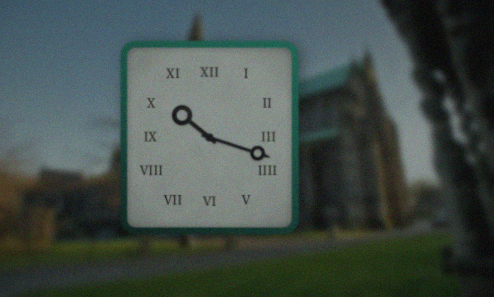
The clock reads **10:18**
